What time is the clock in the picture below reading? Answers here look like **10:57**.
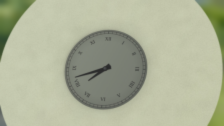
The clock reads **7:42**
